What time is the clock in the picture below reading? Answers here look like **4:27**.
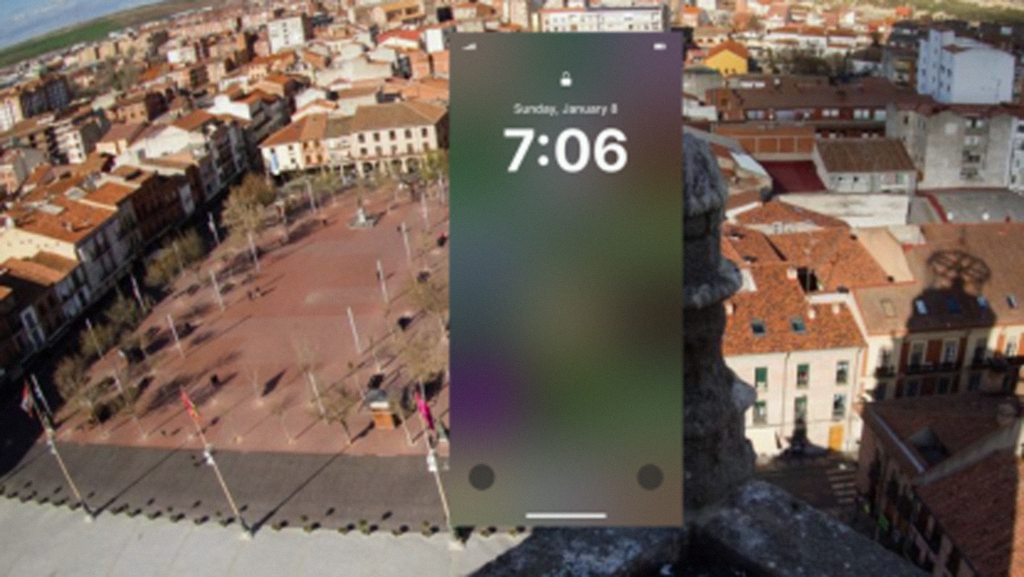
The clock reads **7:06**
